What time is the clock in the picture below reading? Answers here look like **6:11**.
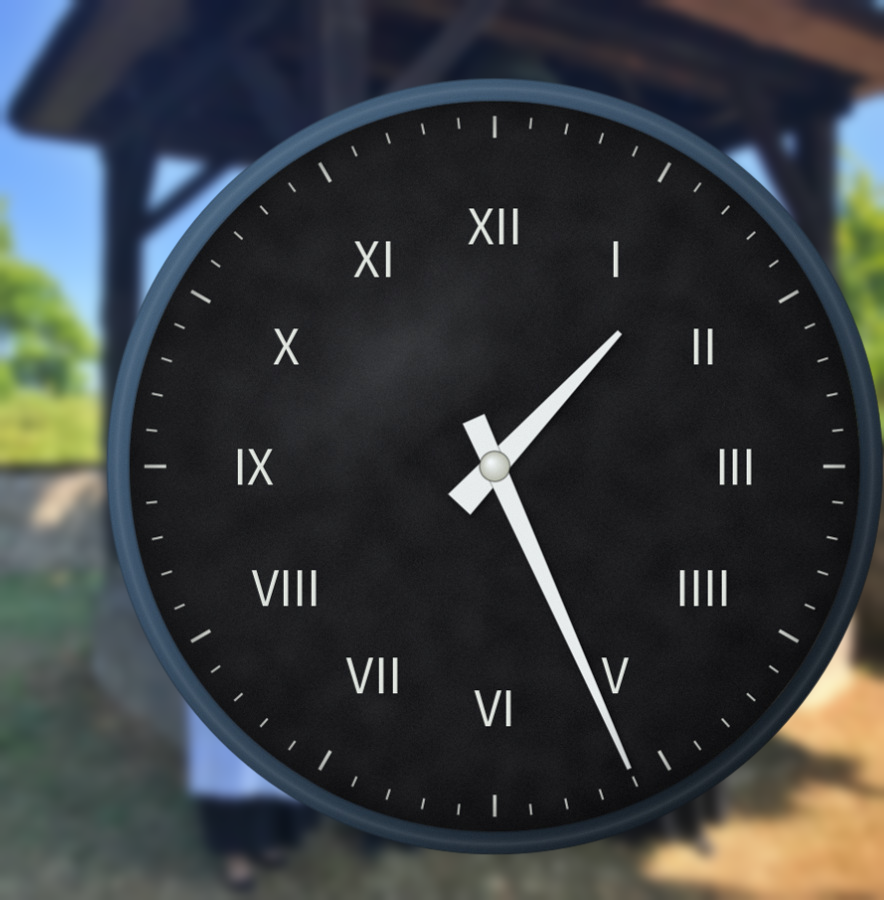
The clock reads **1:26**
